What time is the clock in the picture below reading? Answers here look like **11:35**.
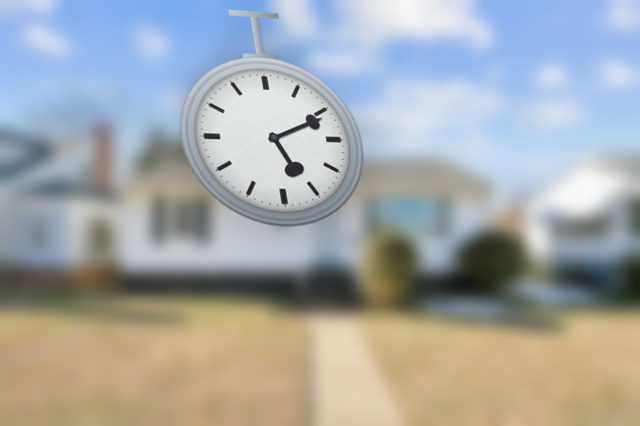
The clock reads **5:11**
